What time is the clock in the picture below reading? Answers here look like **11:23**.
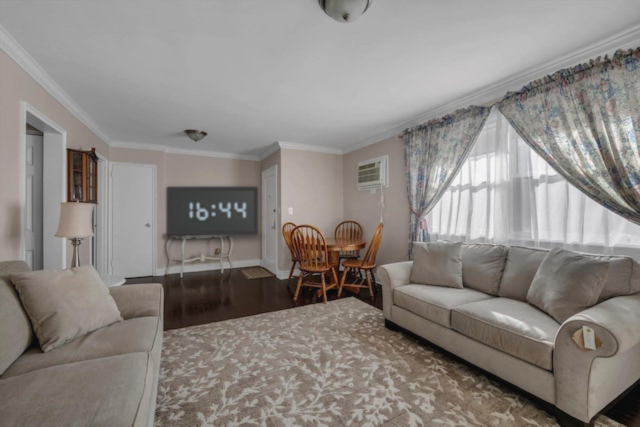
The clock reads **16:44**
